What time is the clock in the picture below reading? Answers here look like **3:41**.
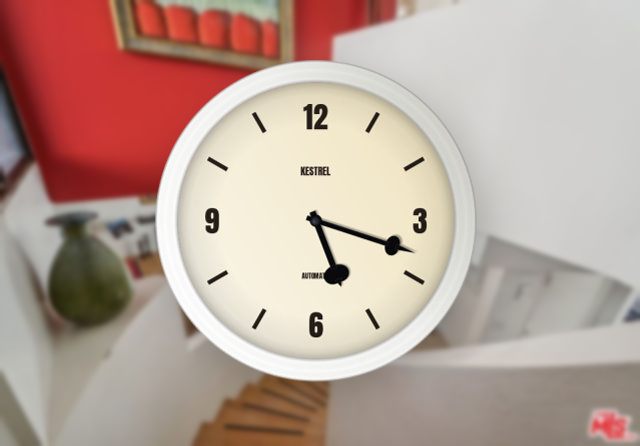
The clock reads **5:18**
